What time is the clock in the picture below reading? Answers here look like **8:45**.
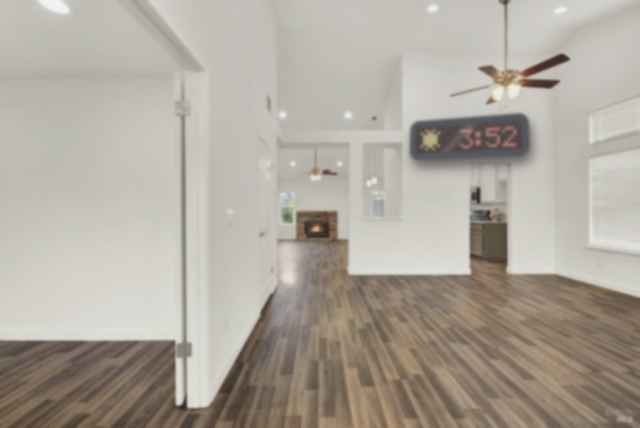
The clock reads **3:52**
